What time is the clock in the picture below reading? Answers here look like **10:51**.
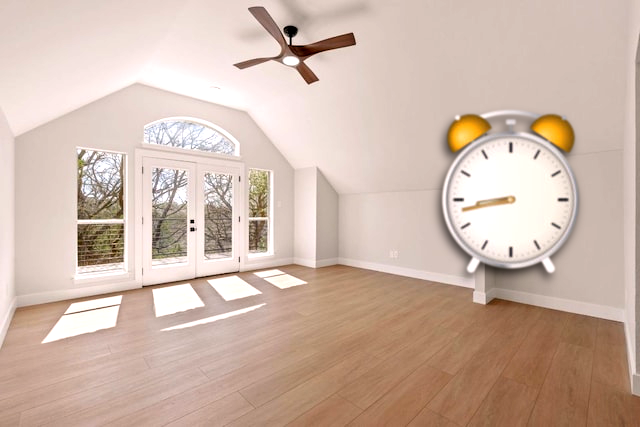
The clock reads **8:43**
